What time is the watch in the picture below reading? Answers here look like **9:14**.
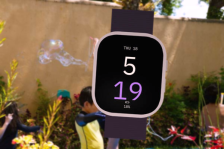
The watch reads **5:19**
